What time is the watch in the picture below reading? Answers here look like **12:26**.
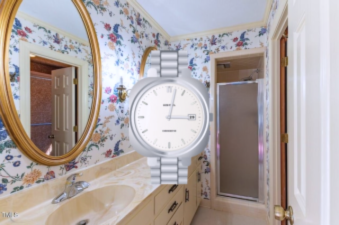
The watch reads **3:02**
